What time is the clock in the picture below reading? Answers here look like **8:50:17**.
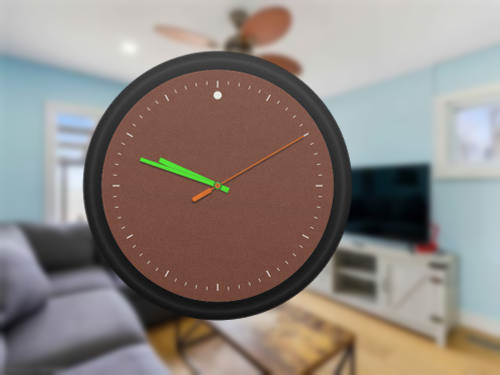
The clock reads **9:48:10**
